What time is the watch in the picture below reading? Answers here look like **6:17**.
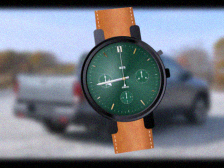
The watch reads **8:44**
